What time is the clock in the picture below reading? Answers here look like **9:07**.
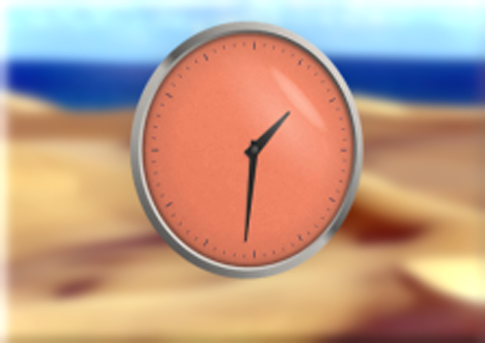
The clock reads **1:31**
